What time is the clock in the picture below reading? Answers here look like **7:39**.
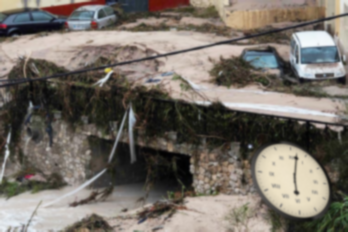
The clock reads **6:02**
